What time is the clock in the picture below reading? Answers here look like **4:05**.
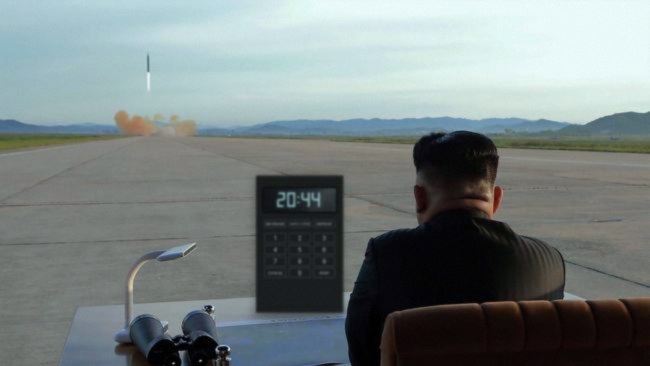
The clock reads **20:44**
